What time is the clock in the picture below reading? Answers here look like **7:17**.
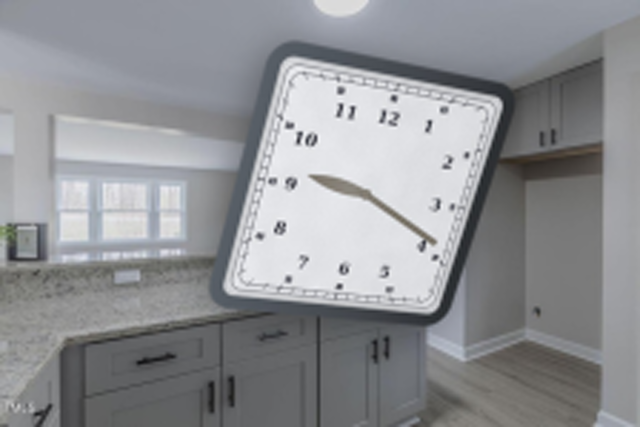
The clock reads **9:19**
